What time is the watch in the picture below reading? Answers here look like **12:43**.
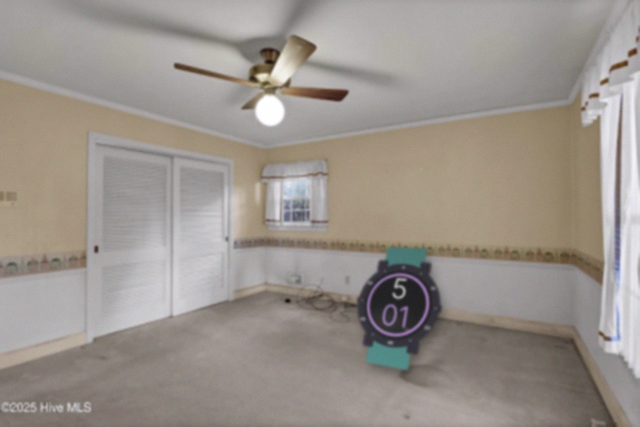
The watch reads **5:01**
